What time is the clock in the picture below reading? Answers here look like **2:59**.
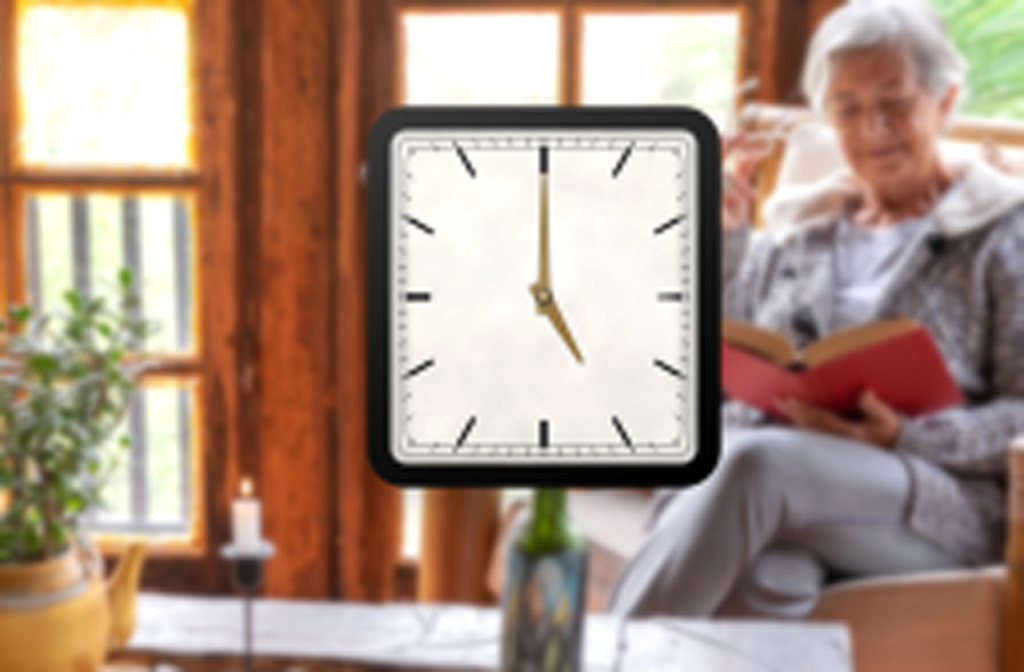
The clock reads **5:00**
